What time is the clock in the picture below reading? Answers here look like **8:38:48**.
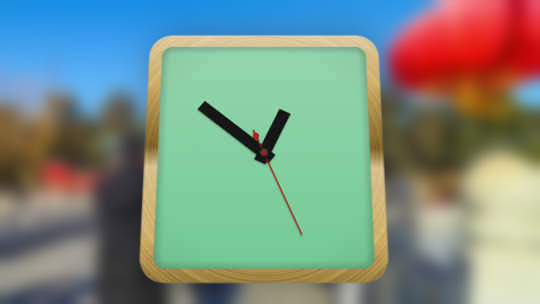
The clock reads **12:51:26**
